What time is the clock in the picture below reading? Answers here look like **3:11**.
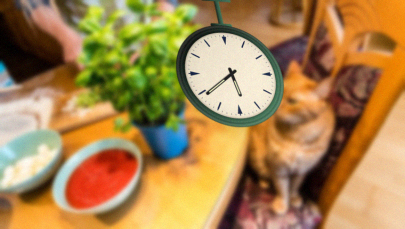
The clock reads **5:39**
